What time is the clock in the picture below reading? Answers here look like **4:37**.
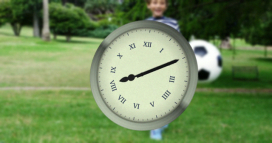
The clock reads **8:10**
